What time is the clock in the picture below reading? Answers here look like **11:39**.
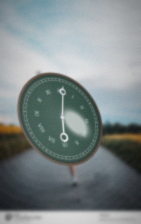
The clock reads **6:01**
